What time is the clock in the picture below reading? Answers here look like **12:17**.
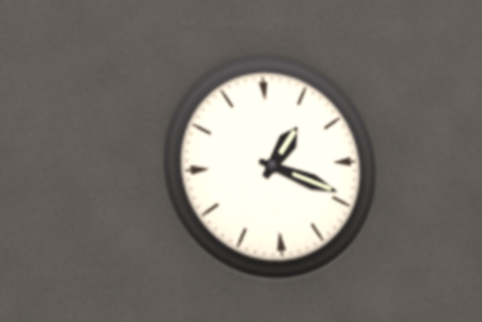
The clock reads **1:19**
